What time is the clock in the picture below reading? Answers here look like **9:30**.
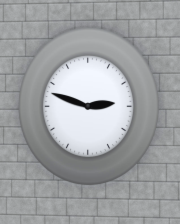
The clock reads **2:48**
